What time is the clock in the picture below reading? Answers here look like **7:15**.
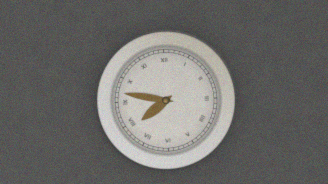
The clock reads **7:47**
